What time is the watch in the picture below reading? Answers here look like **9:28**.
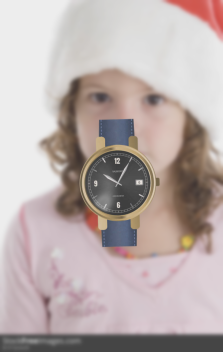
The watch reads **10:05**
